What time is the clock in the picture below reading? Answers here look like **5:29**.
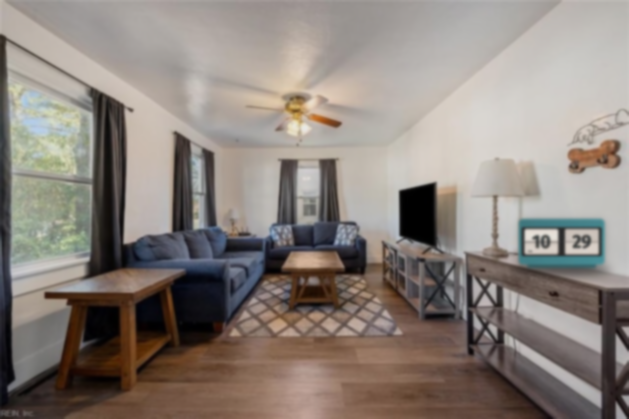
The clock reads **10:29**
